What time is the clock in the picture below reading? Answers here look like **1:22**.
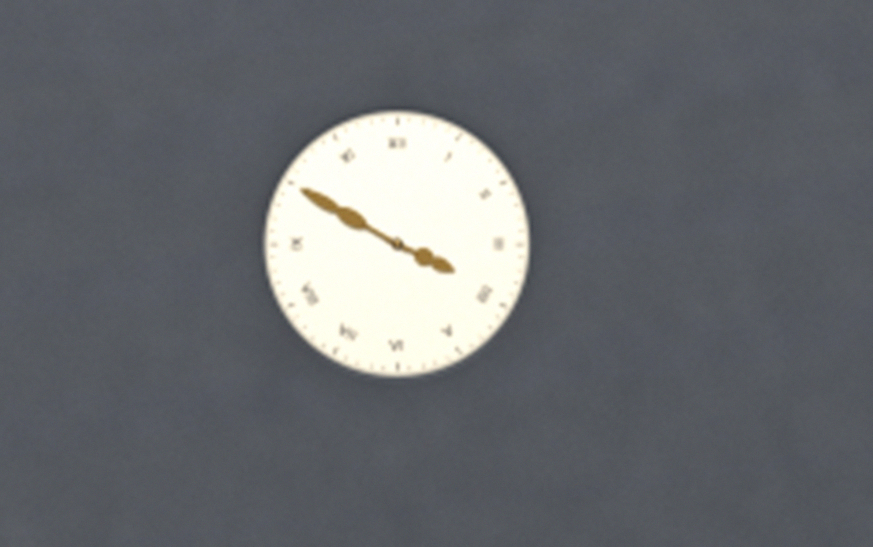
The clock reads **3:50**
